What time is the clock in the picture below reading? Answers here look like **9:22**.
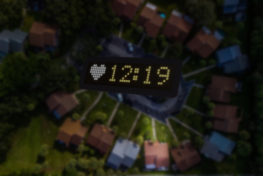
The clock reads **12:19**
